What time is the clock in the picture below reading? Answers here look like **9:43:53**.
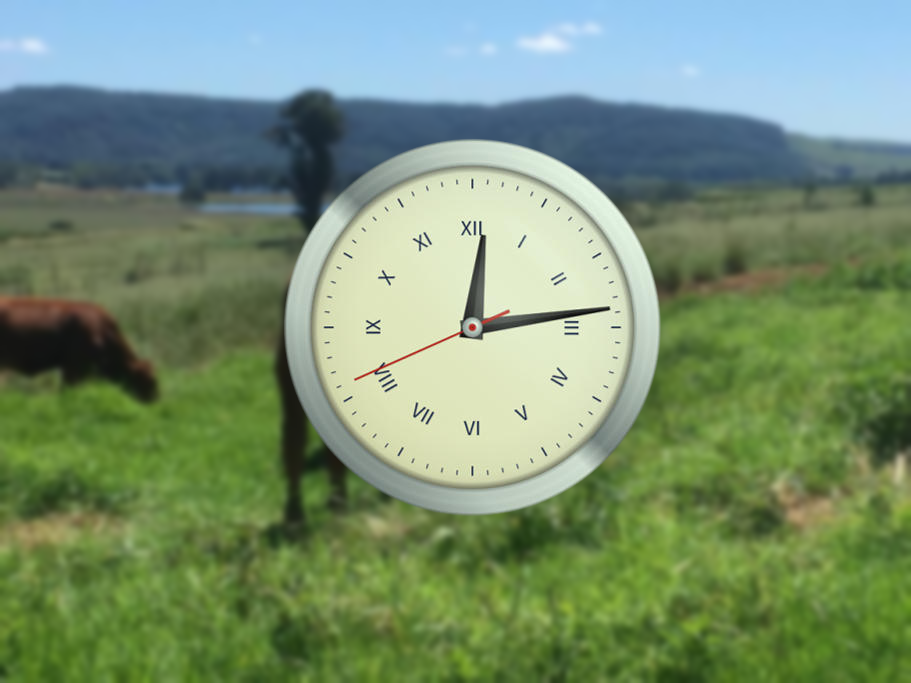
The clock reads **12:13:41**
